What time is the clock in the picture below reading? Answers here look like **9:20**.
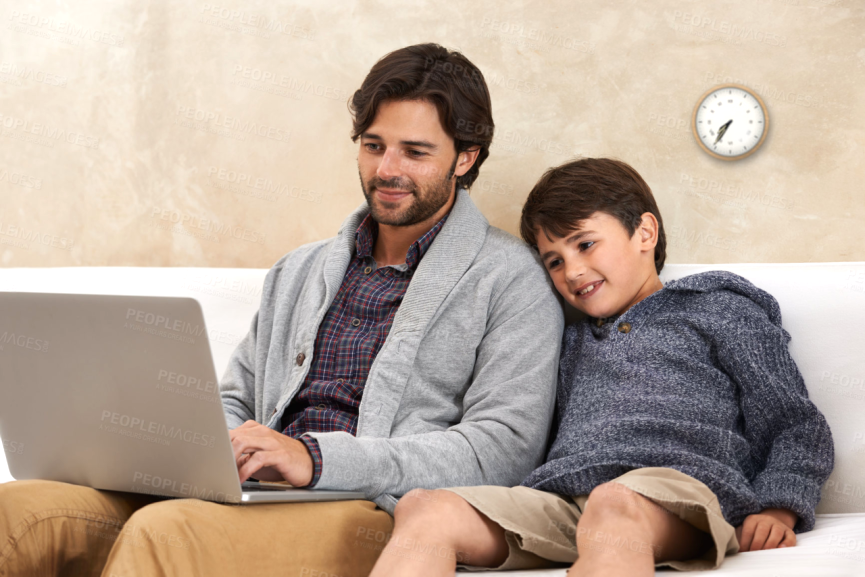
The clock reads **7:36**
